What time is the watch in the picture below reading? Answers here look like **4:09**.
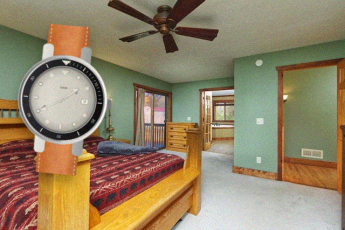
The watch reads **1:40**
